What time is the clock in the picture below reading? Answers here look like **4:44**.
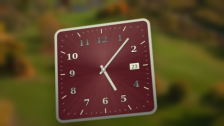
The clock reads **5:07**
